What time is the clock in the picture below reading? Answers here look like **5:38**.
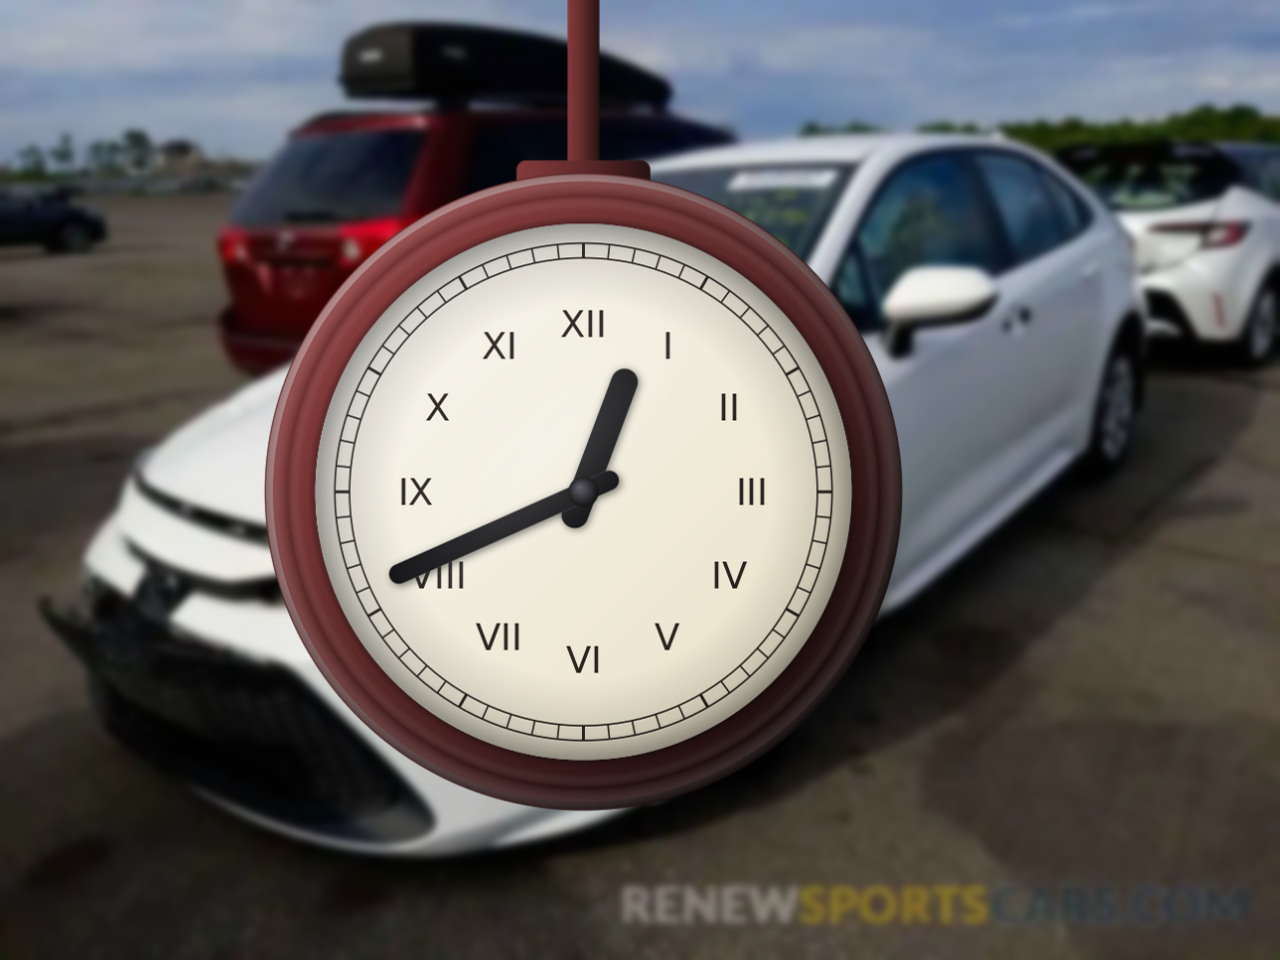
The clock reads **12:41**
